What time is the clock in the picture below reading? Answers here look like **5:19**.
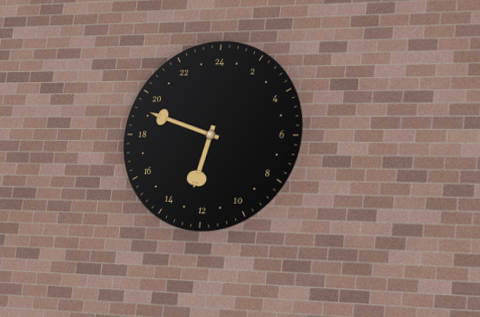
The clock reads **12:48**
